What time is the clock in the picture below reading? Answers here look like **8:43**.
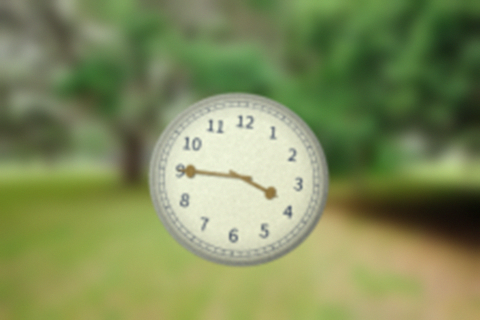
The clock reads **3:45**
